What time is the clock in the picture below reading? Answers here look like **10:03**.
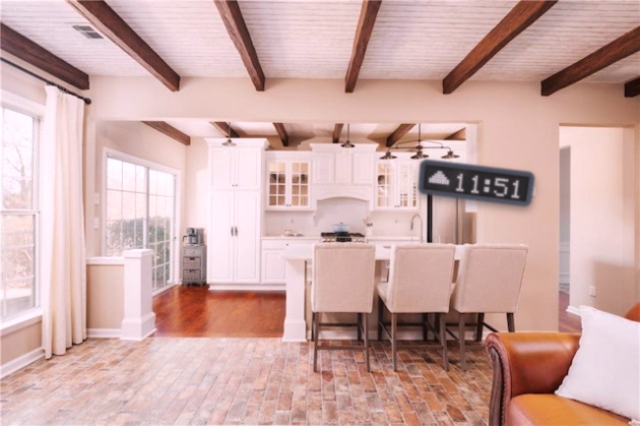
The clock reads **11:51**
